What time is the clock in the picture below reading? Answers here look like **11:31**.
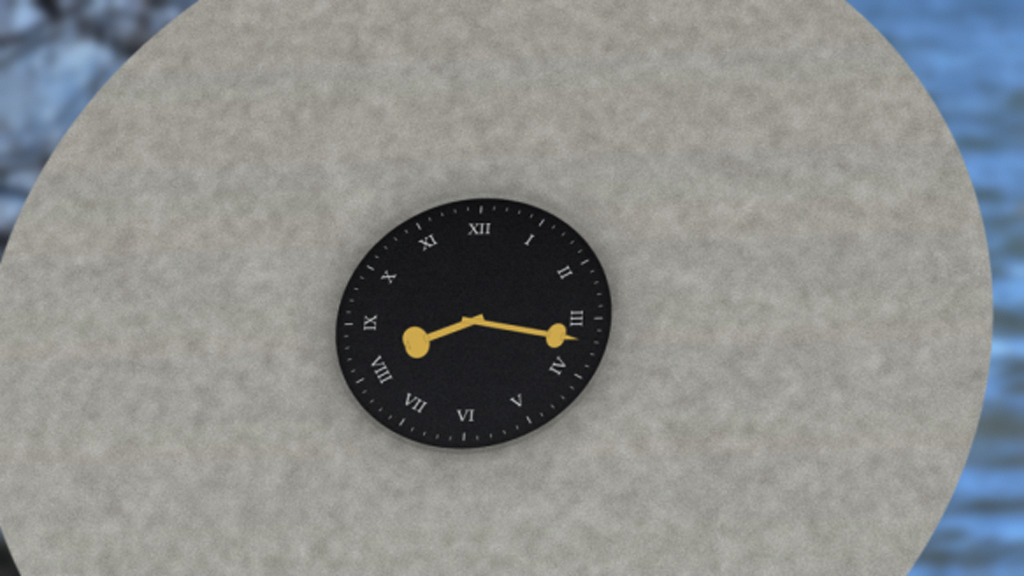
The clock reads **8:17**
